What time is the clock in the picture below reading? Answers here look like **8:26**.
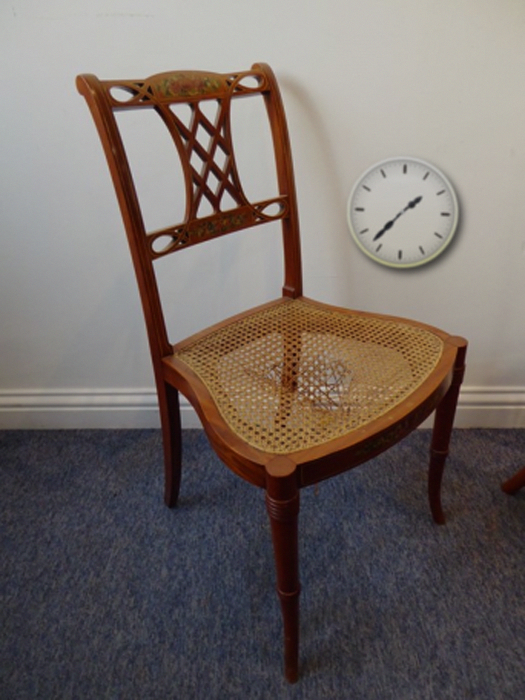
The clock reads **1:37**
